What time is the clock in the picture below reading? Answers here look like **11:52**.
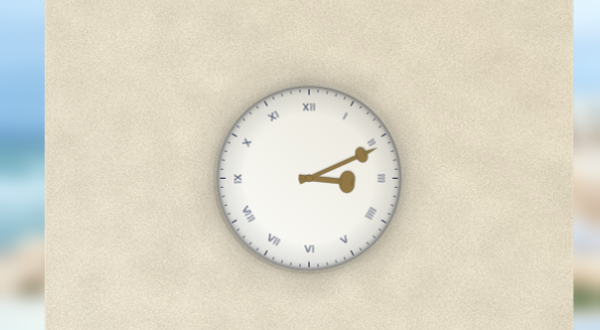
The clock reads **3:11**
